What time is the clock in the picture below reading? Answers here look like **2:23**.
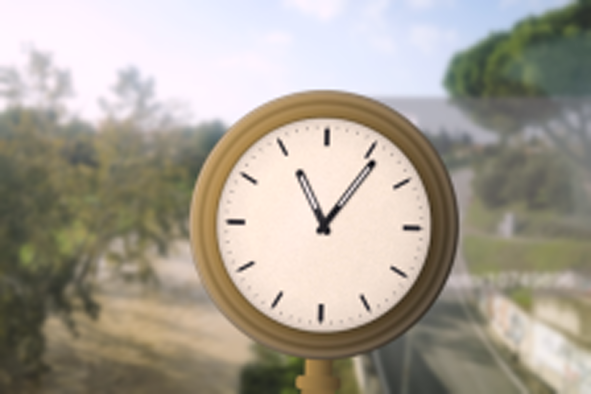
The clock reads **11:06**
